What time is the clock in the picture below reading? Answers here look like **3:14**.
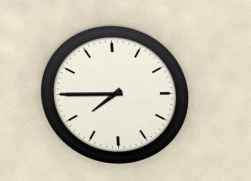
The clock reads **7:45**
